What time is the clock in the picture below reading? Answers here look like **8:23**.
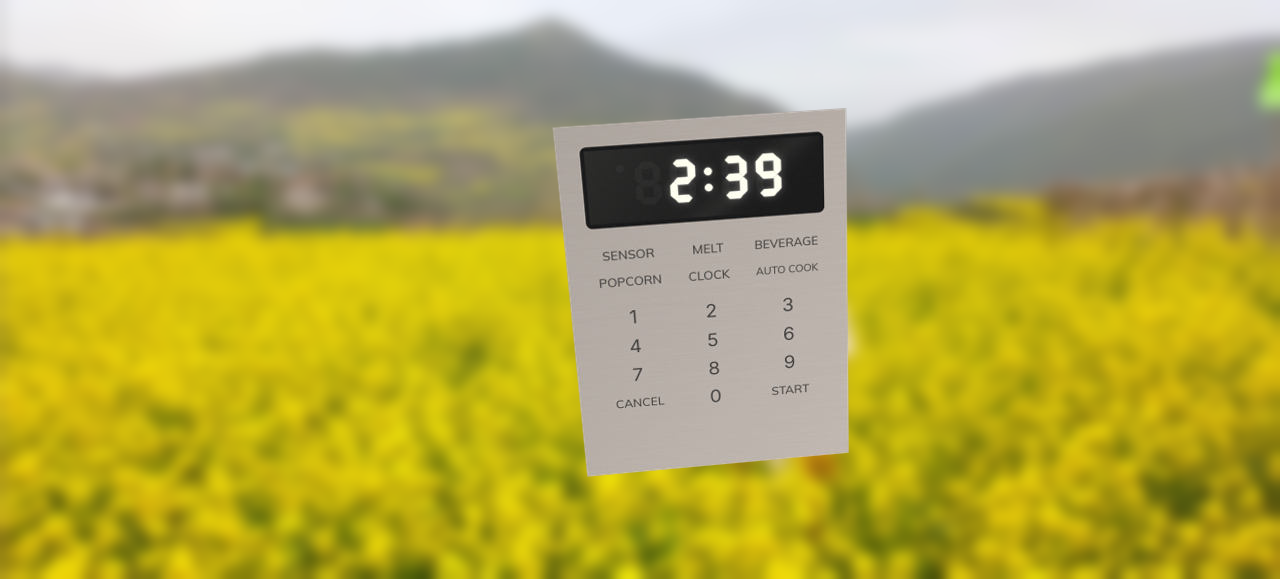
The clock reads **2:39**
